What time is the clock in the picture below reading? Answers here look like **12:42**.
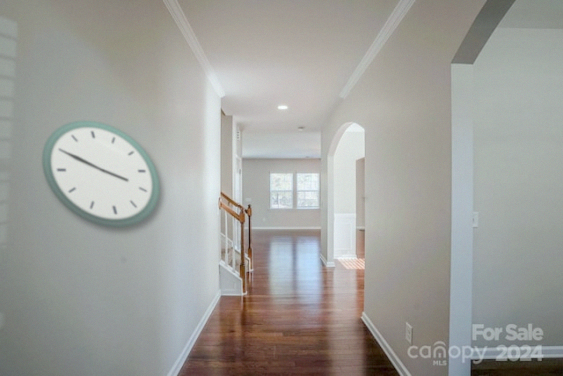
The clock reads **3:50**
